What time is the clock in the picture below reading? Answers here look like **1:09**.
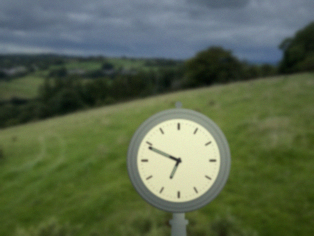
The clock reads **6:49**
